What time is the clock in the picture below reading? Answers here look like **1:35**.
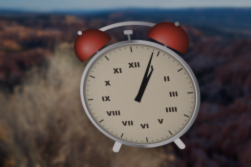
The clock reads **1:04**
